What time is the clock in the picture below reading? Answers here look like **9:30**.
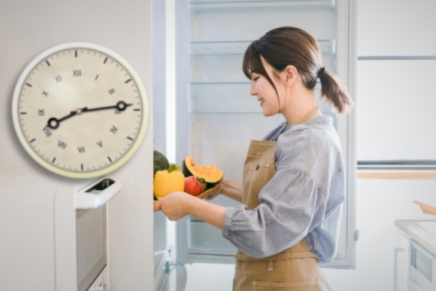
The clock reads **8:14**
